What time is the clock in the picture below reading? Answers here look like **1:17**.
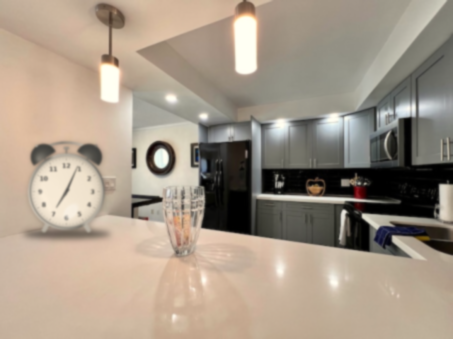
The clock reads **7:04**
